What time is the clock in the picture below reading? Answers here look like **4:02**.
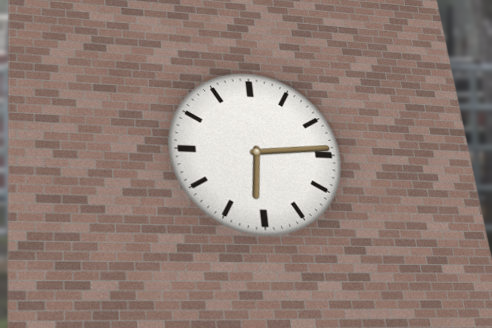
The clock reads **6:14**
